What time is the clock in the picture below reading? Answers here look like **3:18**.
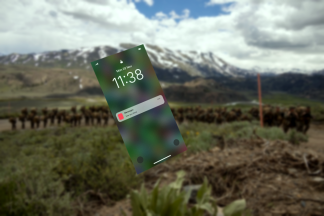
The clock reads **11:38**
